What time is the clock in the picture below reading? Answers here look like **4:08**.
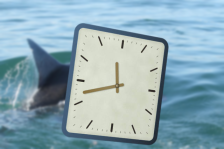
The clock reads **11:42**
